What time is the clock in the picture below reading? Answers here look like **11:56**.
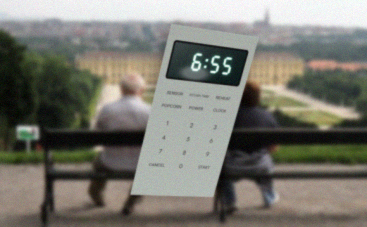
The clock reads **6:55**
